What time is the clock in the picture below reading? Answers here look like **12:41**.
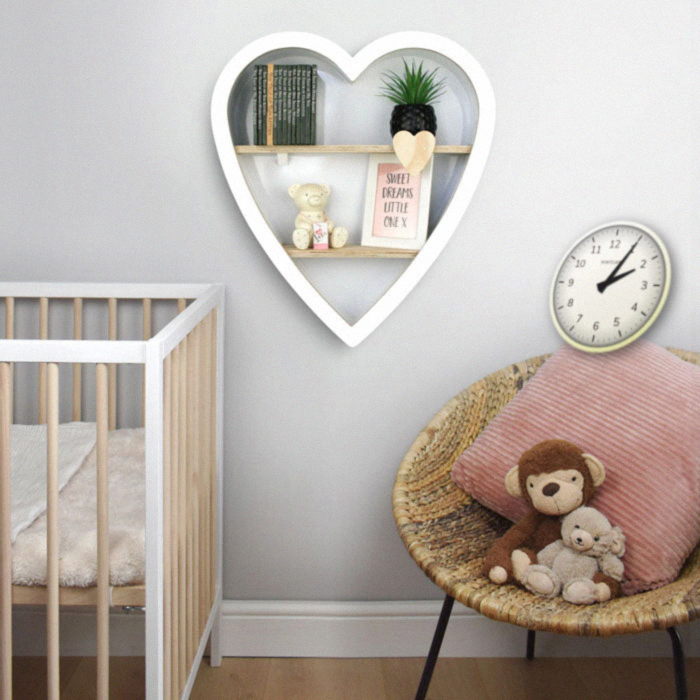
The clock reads **2:05**
